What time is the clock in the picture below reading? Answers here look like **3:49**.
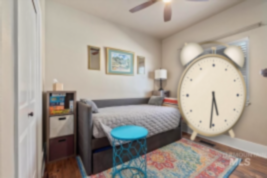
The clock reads **5:31**
